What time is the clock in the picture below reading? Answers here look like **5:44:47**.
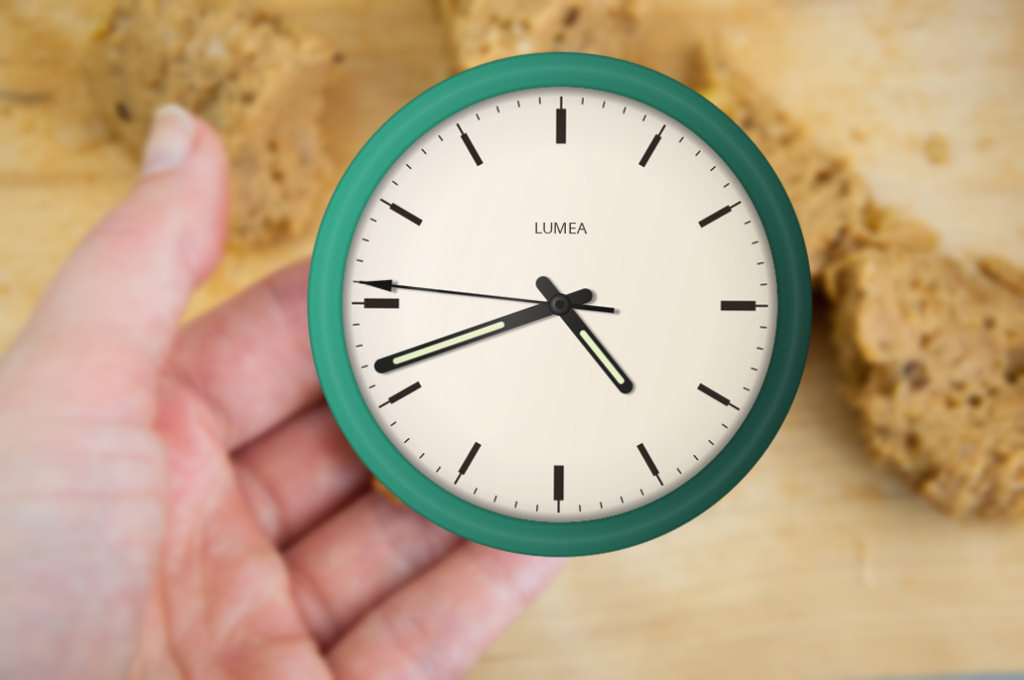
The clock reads **4:41:46**
